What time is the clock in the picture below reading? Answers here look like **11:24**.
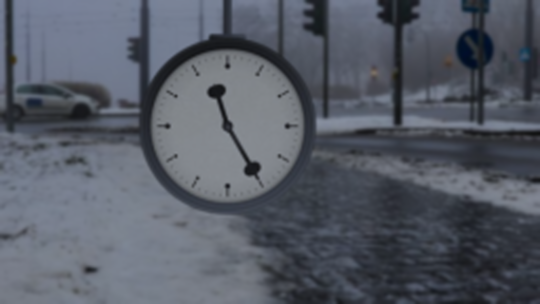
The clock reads **11:25**
